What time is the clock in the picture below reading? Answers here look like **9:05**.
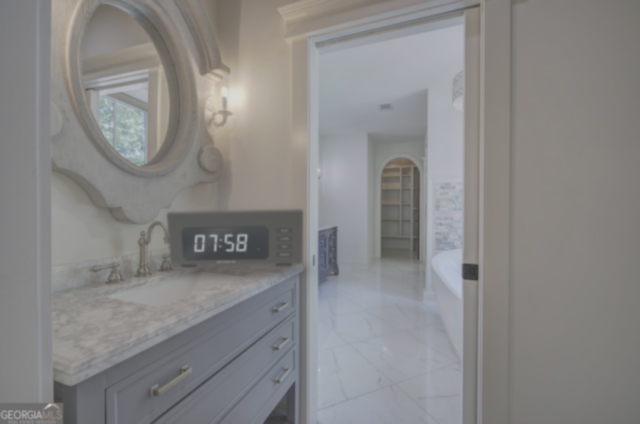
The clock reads **7:58**
